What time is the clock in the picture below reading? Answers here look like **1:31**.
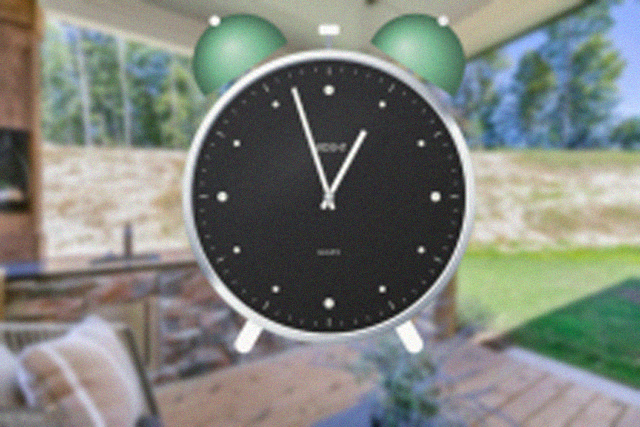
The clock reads **12:57**
